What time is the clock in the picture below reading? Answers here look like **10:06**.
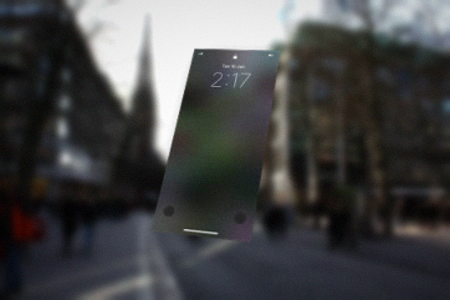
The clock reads **2:17**
